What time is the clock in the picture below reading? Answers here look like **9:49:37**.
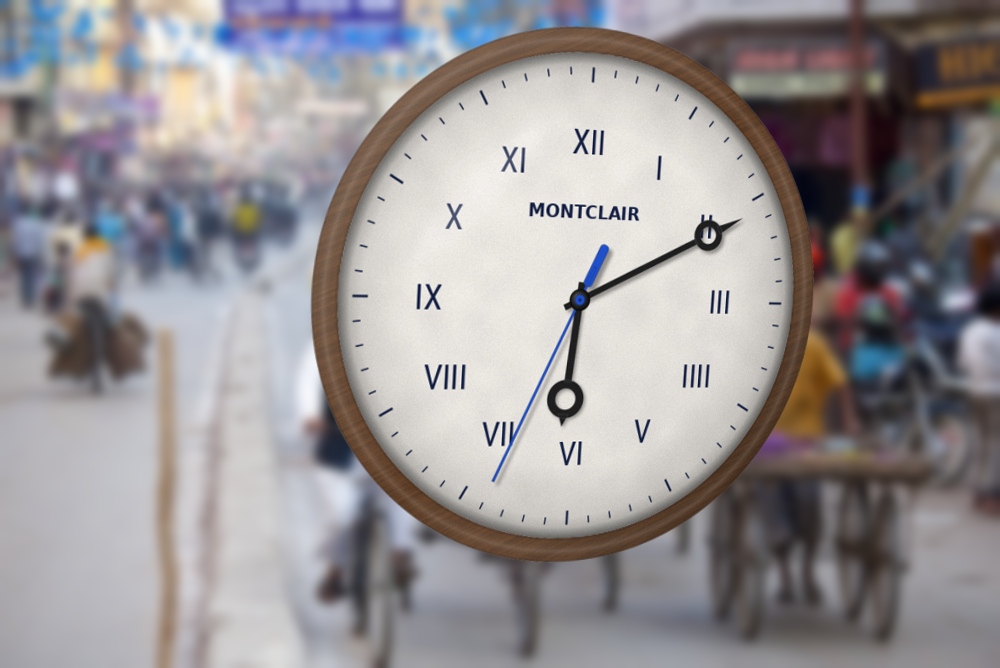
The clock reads **6:10:34**
